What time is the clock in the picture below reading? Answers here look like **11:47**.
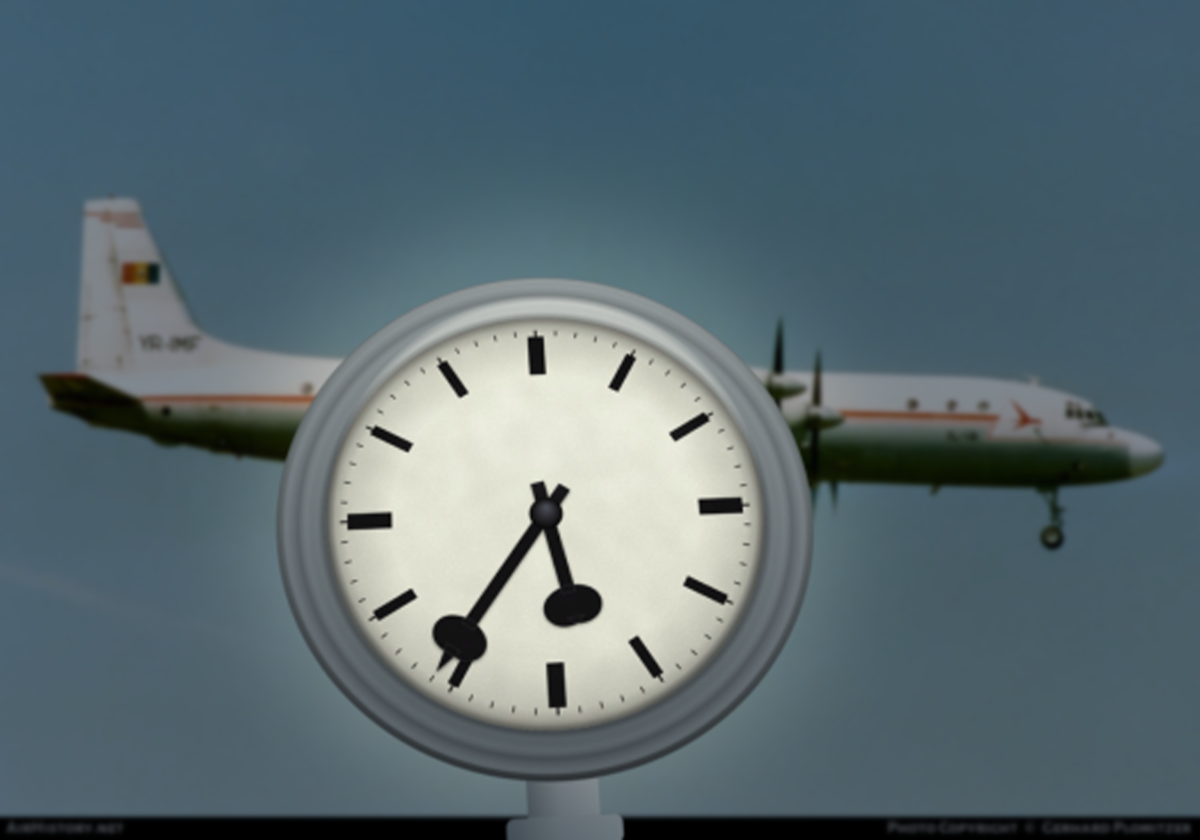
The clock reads **5:36**
